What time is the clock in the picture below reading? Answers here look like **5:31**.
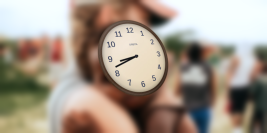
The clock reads **8:42**
